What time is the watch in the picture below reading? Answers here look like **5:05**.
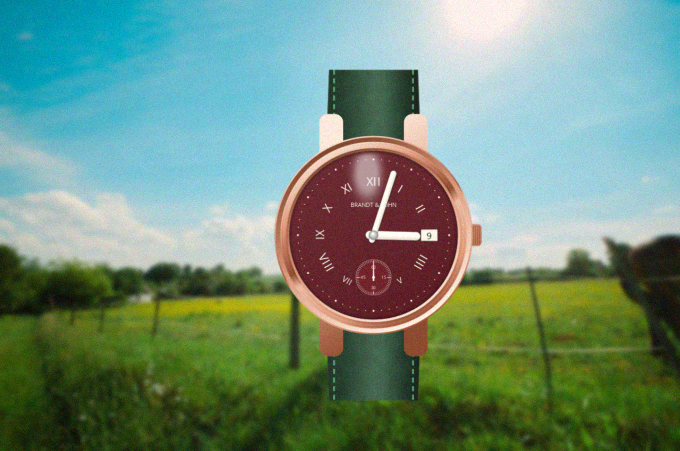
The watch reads **3:03**
